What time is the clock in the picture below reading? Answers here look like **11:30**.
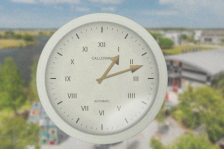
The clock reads **1:12**
